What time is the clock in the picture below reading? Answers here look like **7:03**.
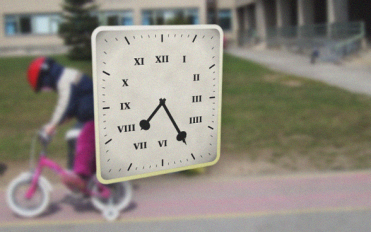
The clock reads **7:25**
